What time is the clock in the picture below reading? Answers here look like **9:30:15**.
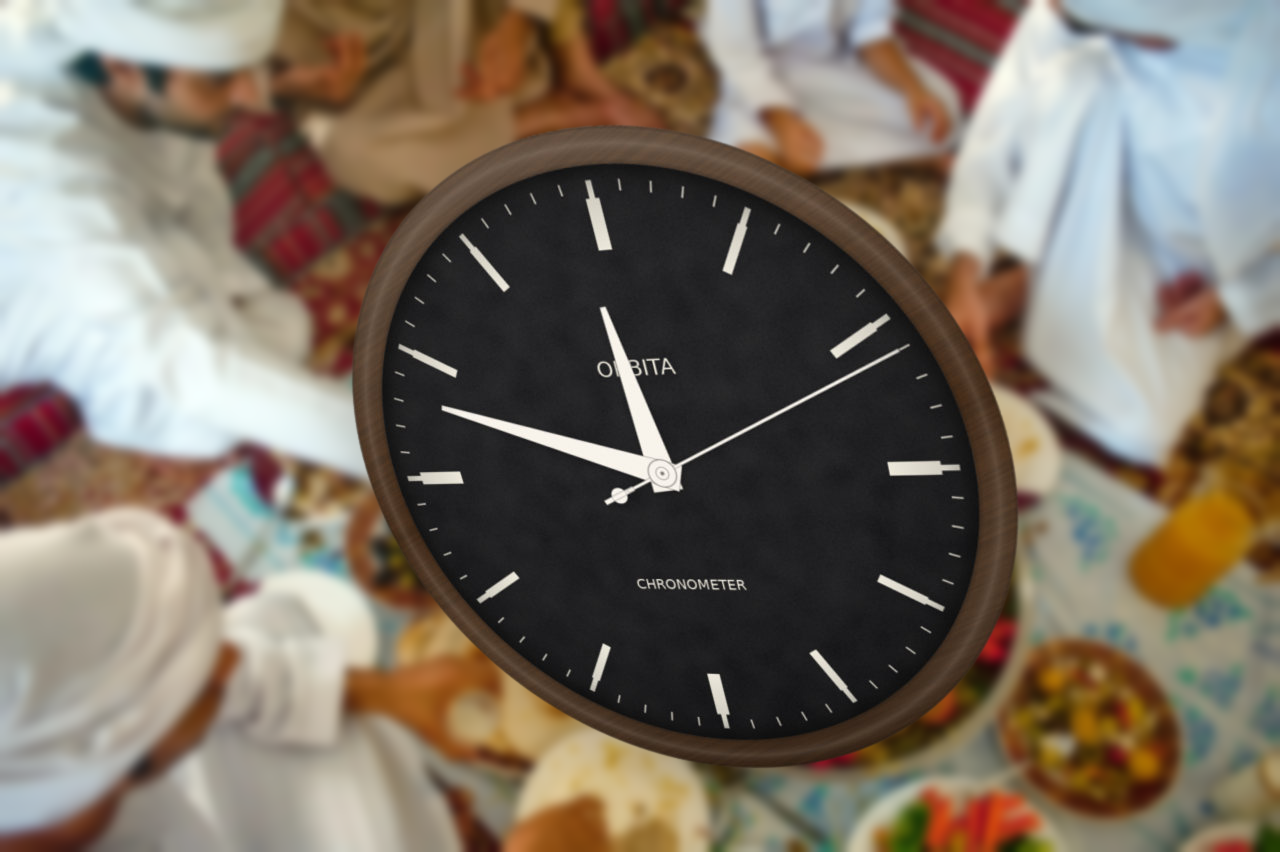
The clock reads **11:48:11**
